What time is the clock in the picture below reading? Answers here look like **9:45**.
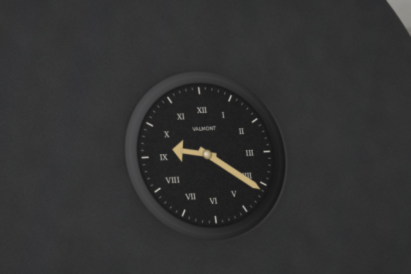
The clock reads **9:21**
